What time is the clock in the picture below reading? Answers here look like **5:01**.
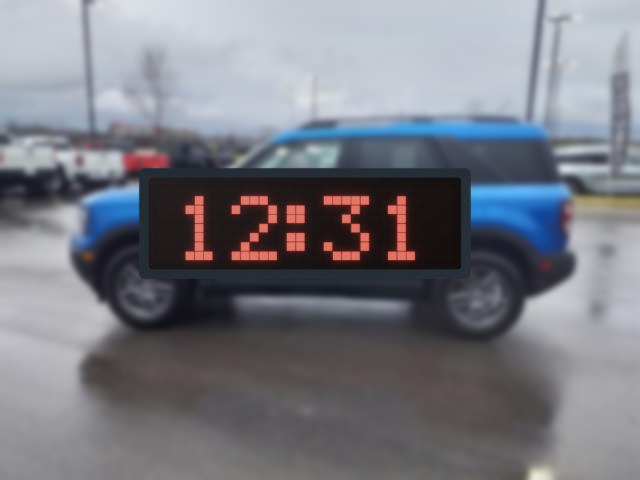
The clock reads **12:31**
